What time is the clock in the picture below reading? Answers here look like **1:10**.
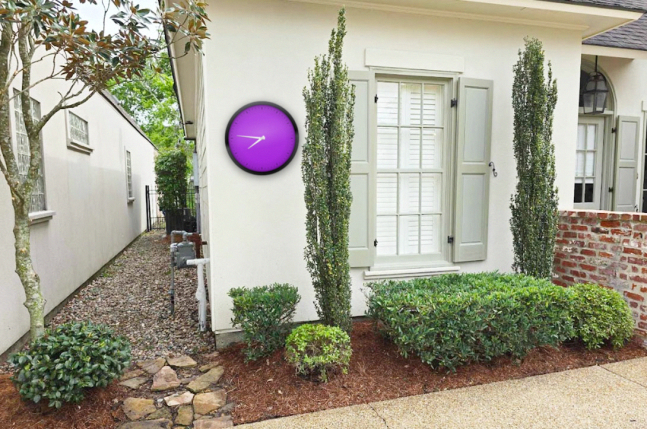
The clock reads **7:46**
